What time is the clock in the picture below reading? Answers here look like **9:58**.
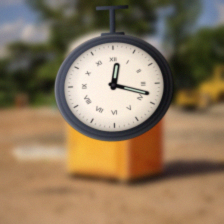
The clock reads **12:18**
